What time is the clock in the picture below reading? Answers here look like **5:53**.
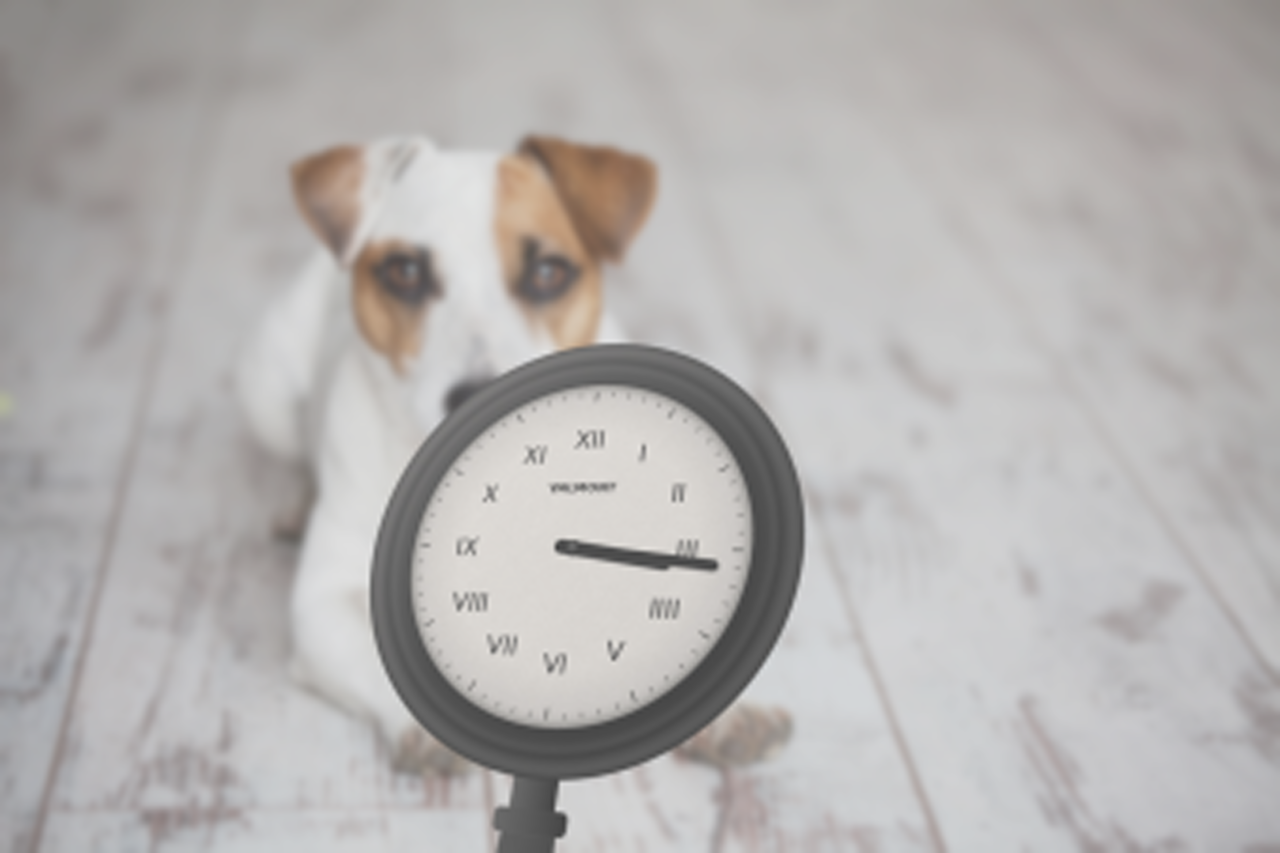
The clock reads **3:16**
